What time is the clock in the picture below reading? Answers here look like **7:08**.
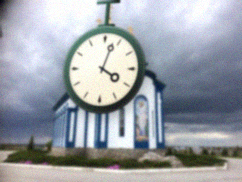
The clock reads **4:03**
